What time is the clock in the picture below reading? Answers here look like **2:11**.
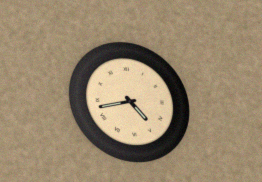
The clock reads **4:43**
